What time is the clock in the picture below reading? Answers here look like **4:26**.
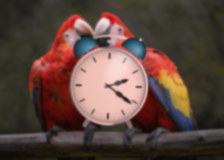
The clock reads **2:21**
